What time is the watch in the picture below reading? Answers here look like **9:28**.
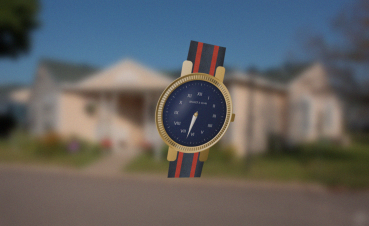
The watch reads **6:32**
